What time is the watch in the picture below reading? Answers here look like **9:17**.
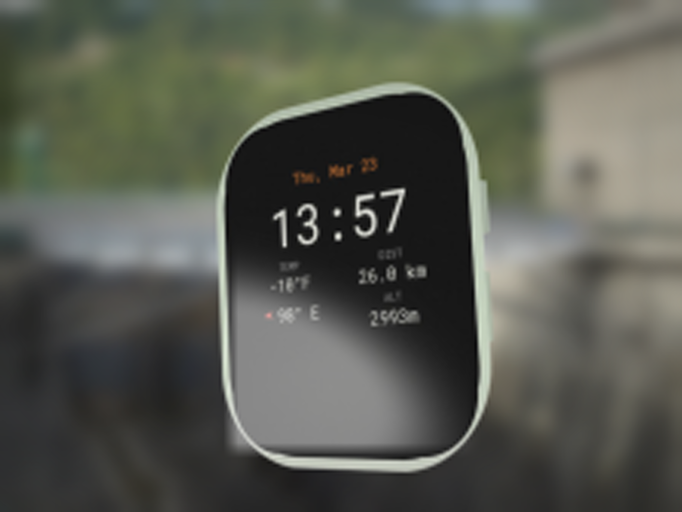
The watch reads **13:57**
